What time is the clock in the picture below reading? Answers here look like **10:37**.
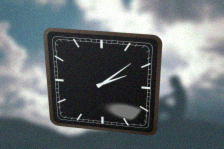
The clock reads **2:08**
